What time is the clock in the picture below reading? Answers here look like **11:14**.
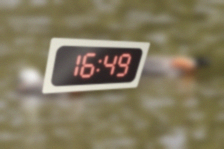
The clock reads **16:49**
